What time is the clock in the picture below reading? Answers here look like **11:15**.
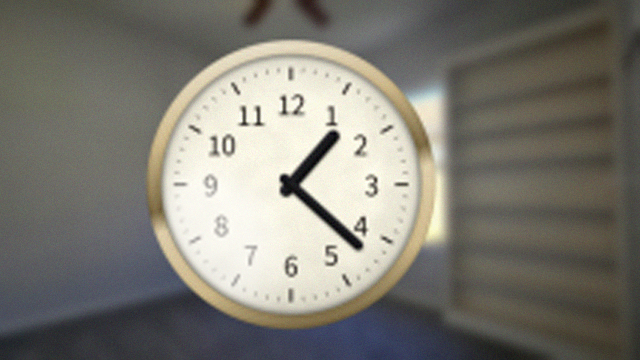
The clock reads **1:22**
